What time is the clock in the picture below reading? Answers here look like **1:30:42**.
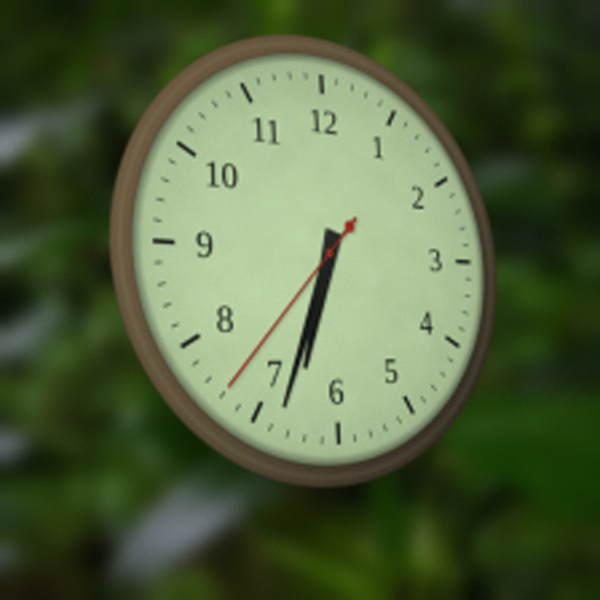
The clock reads **6:33:37**
